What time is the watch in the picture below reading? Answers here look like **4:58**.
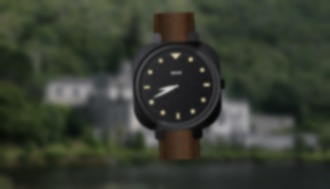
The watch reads **8:41**
